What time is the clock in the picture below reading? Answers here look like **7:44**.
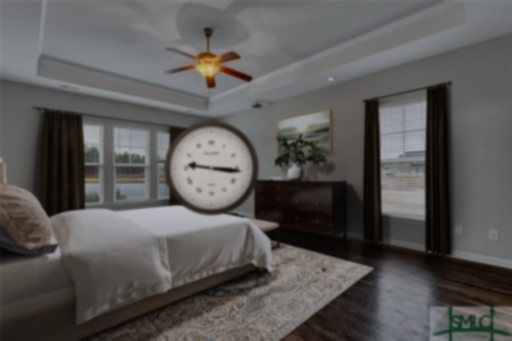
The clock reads **9:16**
